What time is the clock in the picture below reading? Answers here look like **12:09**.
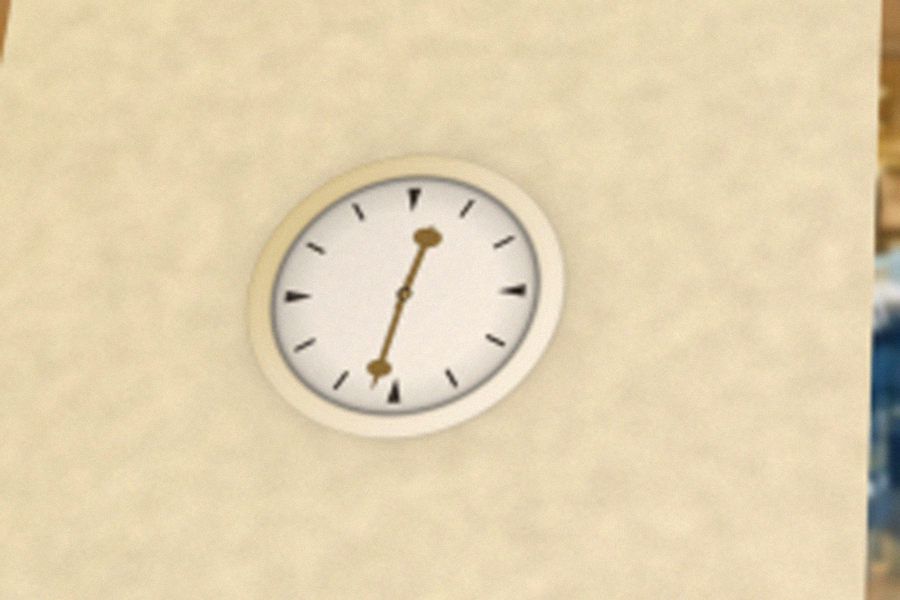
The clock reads **12:32**
